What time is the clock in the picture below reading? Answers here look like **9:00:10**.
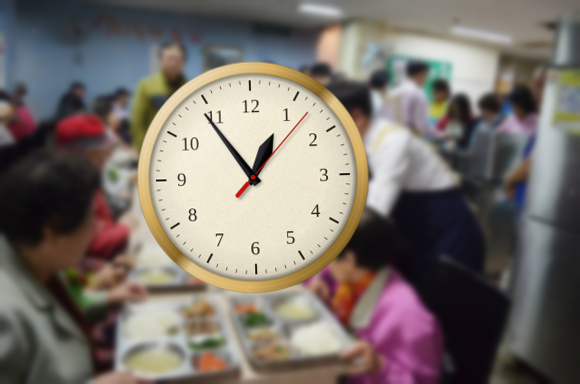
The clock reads **12:54:07**
